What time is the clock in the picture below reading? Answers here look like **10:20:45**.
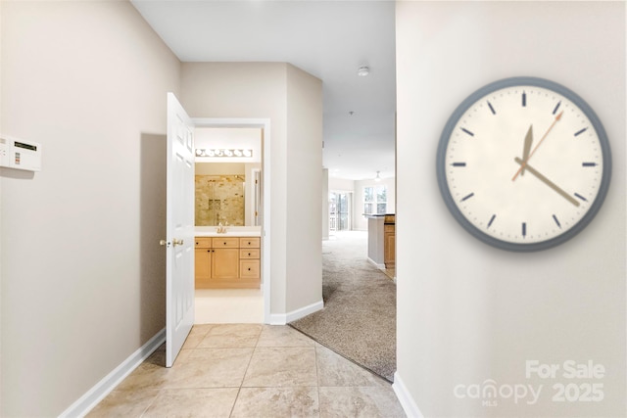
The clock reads **12:21:06**
